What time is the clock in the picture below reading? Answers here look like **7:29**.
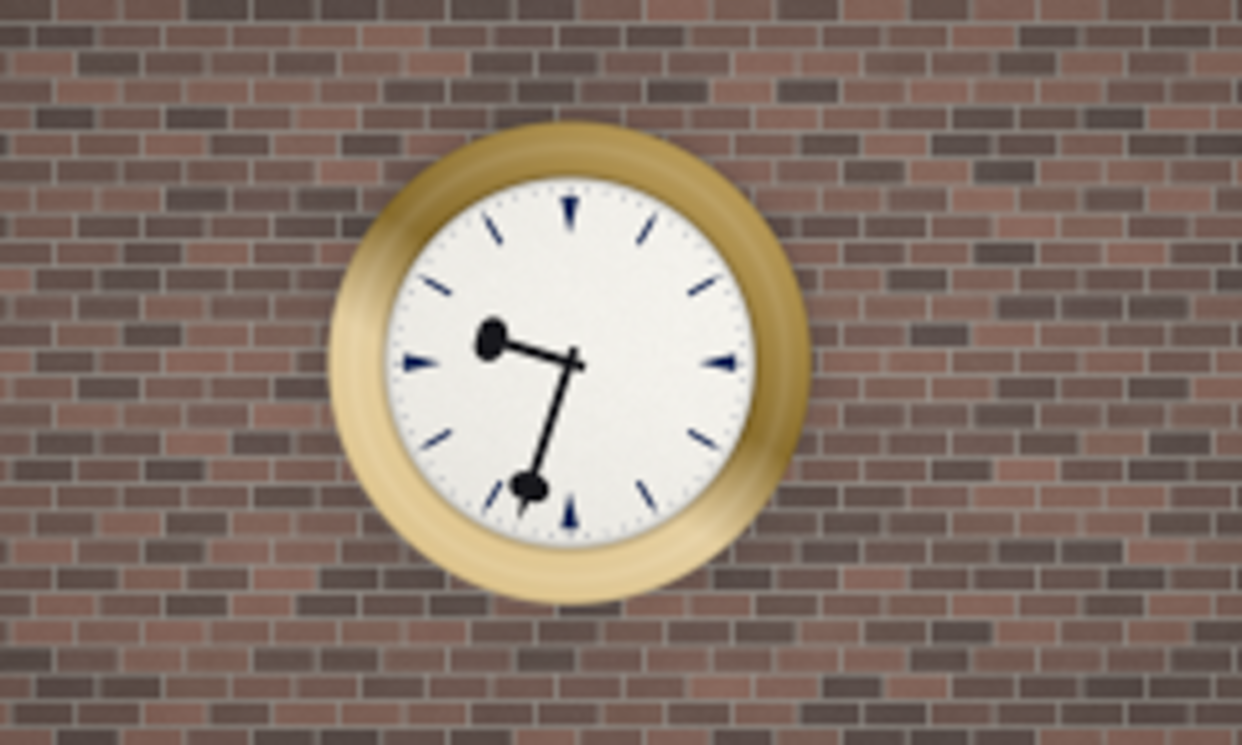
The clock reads **9:33**
